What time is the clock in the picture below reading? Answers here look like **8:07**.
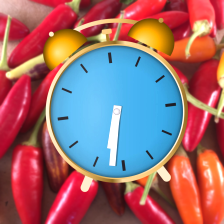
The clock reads **6:32**
